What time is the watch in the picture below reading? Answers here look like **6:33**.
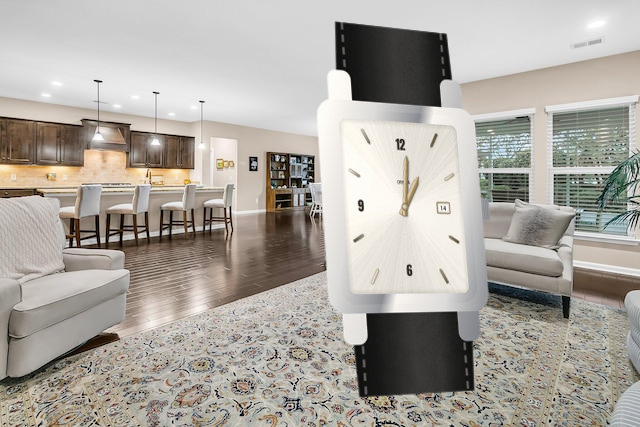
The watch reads **1:01**
